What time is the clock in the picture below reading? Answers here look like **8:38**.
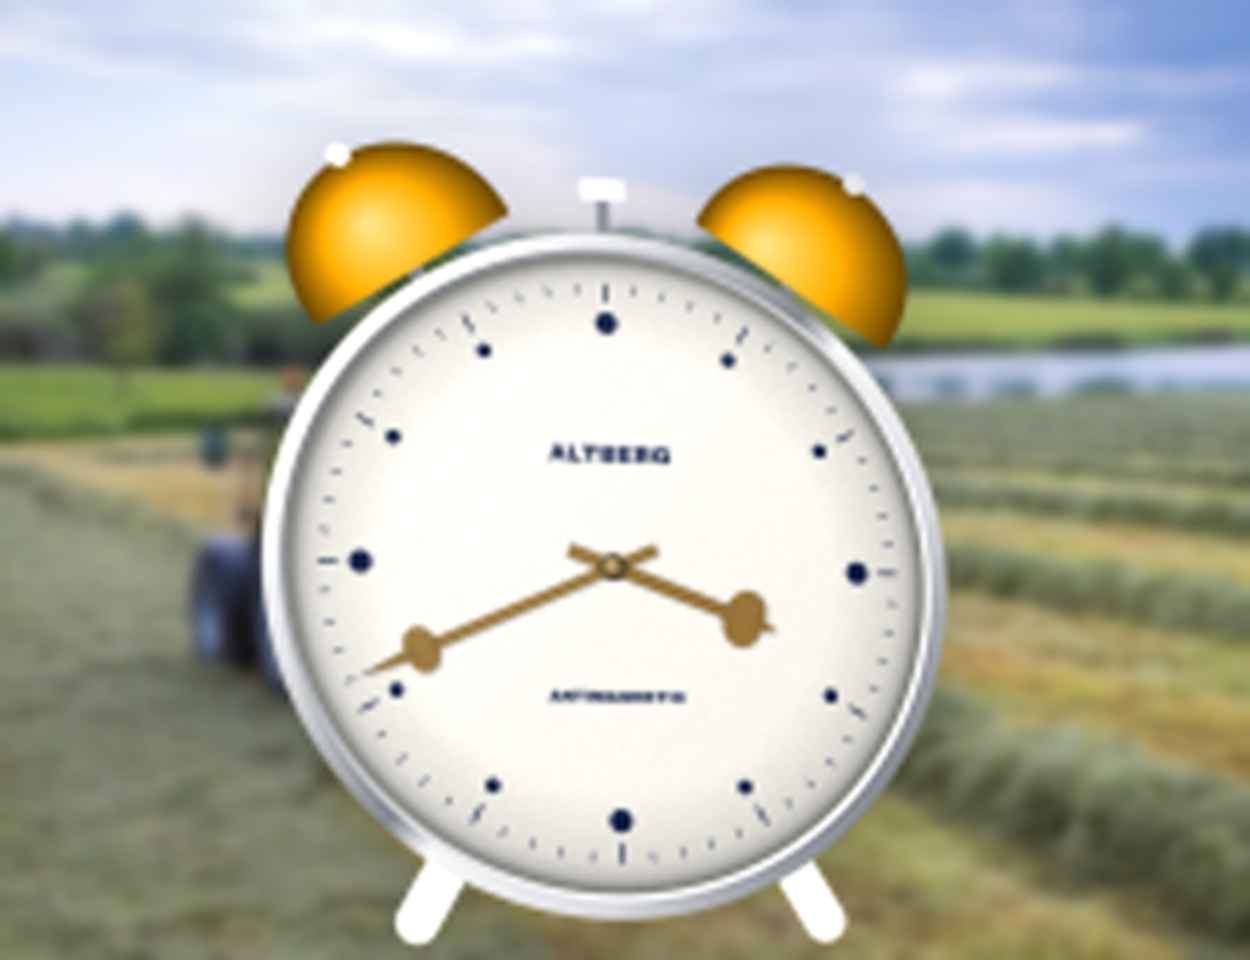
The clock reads **3:41**
